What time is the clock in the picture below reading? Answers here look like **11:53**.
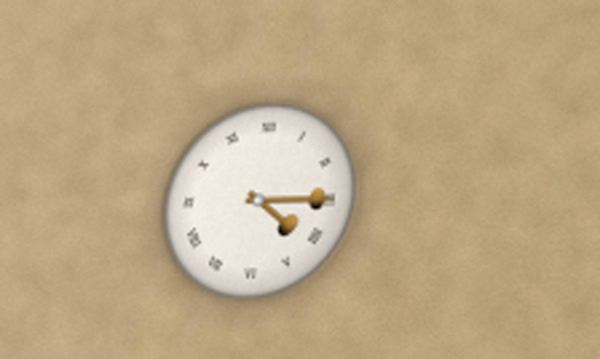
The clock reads **4:15**
